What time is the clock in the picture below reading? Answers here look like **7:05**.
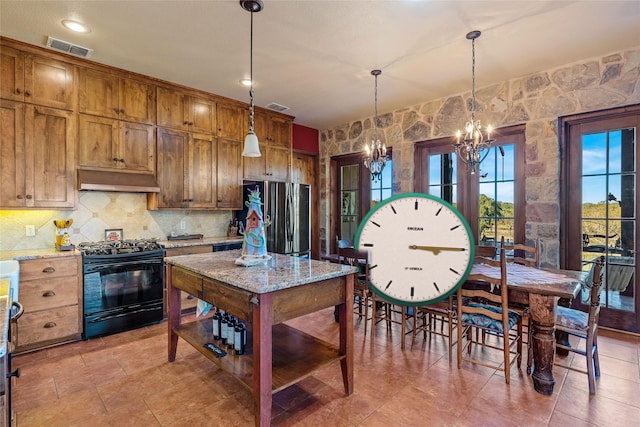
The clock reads **3:15**
